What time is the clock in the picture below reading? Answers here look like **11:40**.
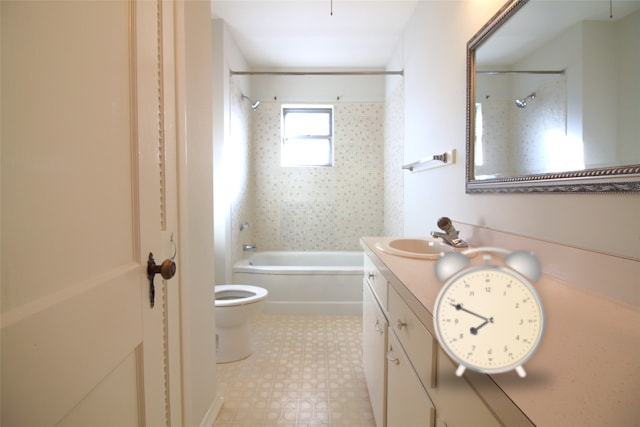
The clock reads **7:49**
